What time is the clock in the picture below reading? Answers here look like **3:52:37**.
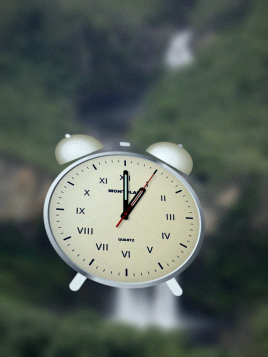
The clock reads **1:00:05**
